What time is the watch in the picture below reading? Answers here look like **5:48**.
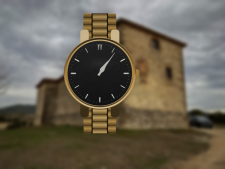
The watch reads **1:06**
